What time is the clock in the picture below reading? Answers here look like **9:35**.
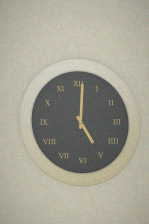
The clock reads **5:01**
